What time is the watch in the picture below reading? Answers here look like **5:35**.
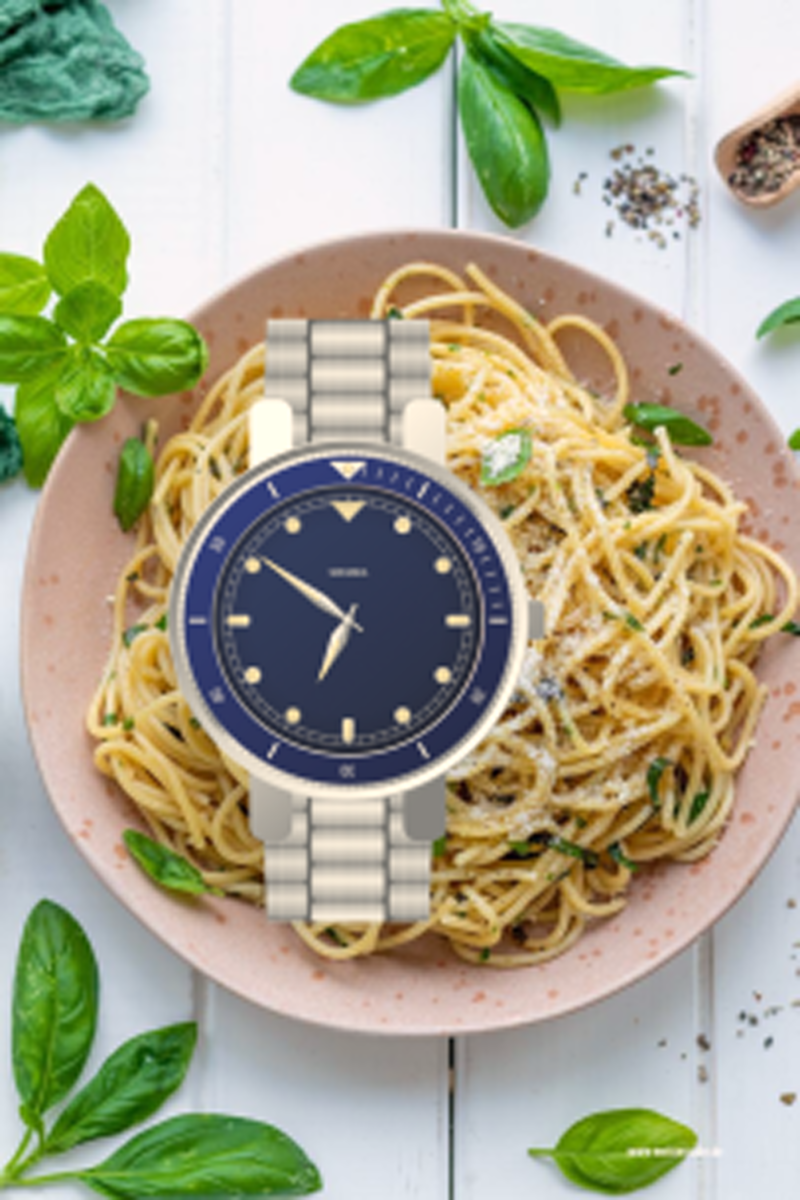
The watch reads **6:51**
